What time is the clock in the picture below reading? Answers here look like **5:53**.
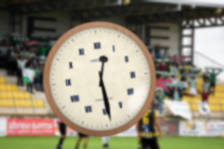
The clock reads **12:29**
